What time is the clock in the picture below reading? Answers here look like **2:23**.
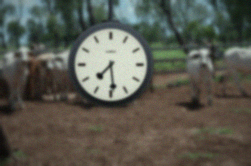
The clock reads **7:29**
